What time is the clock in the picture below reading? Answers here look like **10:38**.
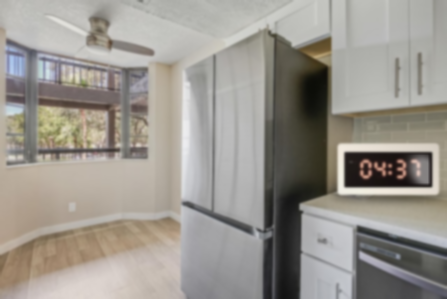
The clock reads **4:37**
